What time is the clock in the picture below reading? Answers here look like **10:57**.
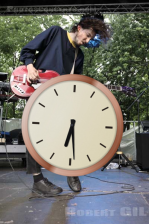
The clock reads **6:29**
